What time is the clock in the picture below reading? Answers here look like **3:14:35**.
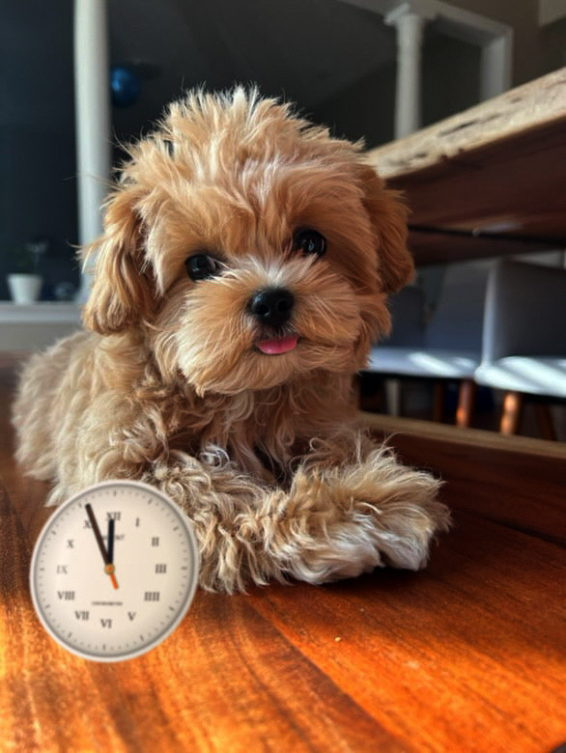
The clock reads **11:55:56**
